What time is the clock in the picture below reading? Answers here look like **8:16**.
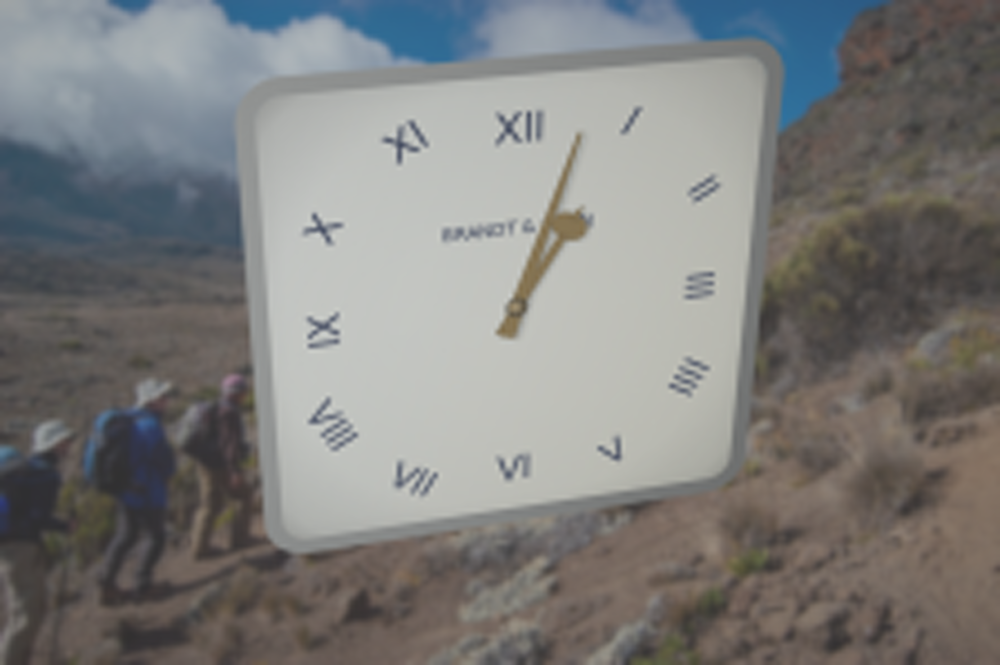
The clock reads **1:03**
